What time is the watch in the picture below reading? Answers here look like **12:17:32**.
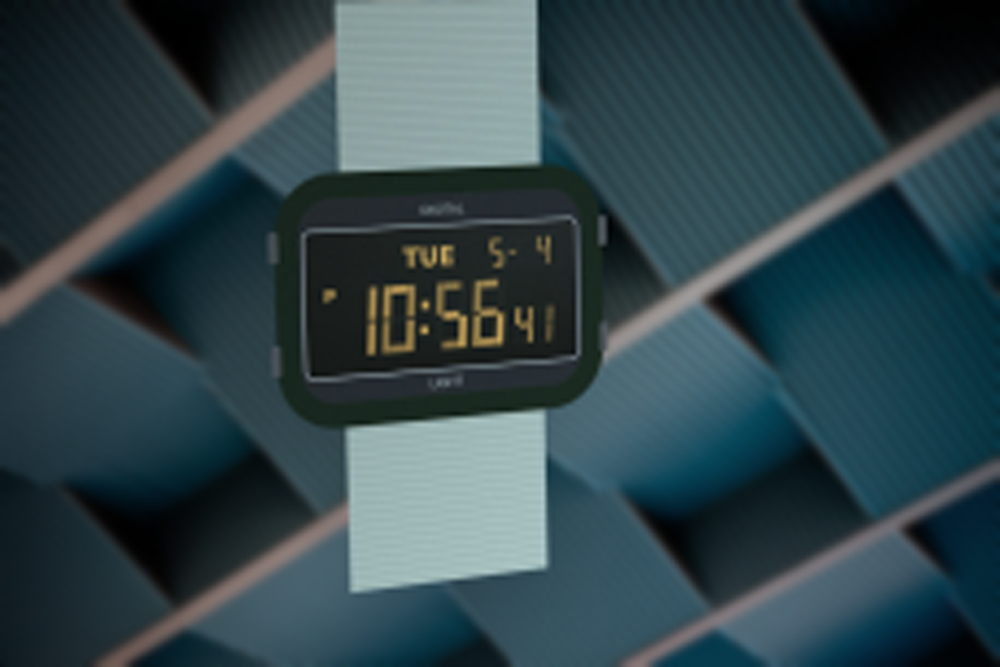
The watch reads **10:56:41**
